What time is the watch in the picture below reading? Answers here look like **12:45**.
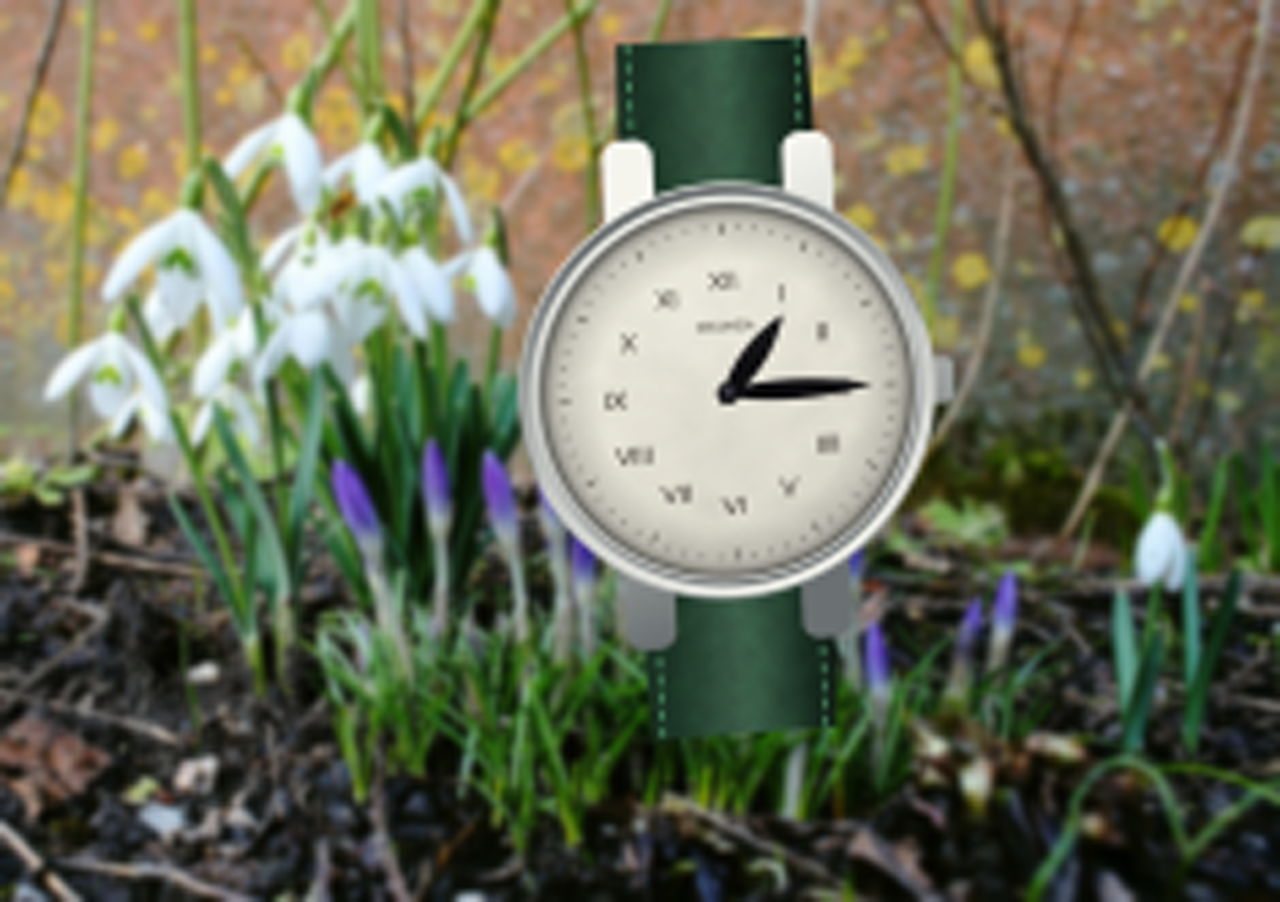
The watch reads **1:15**
